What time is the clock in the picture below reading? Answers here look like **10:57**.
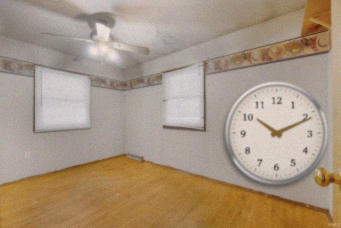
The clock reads **10:11**
